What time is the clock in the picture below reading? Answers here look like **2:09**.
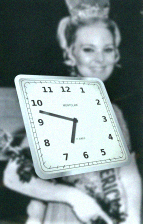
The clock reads **6:48**
